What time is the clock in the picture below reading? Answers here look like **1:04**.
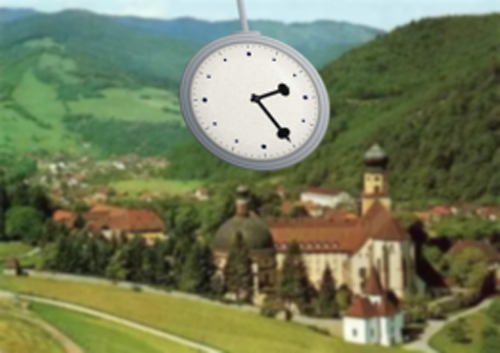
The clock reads **2:25**
